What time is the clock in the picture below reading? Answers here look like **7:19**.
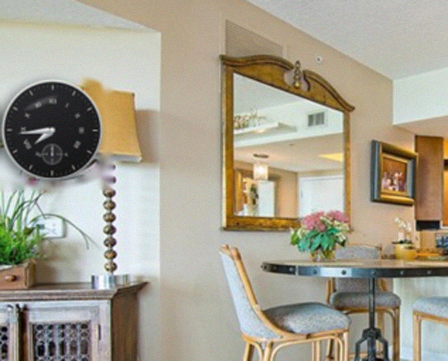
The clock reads **7:44**
